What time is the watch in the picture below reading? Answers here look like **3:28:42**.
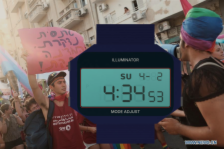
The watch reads **4:34:53**
